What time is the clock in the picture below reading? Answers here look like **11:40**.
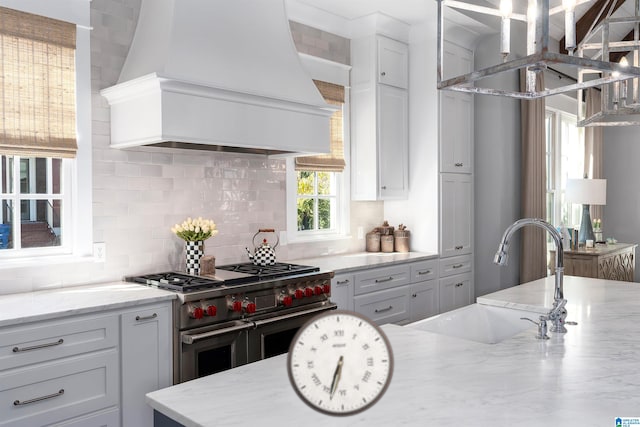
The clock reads **6:33**
